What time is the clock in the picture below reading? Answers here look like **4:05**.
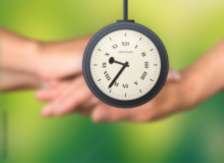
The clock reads **9:36**
